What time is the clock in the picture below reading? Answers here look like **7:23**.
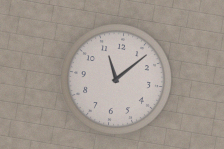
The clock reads **11:07**
